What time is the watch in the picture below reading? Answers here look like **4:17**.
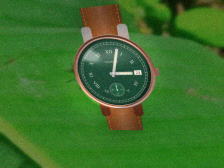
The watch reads **3:03**
